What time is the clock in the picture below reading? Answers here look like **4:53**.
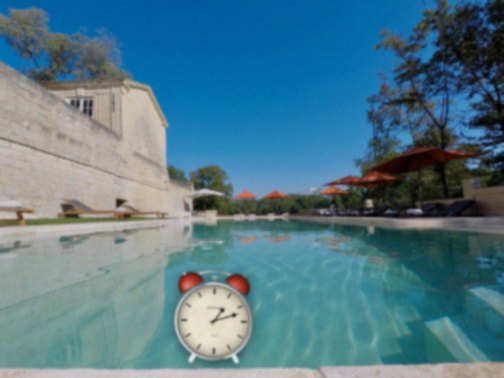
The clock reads **1:12**
